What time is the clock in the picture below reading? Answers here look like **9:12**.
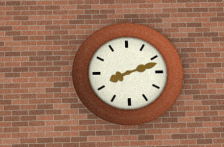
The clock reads **8:12**
